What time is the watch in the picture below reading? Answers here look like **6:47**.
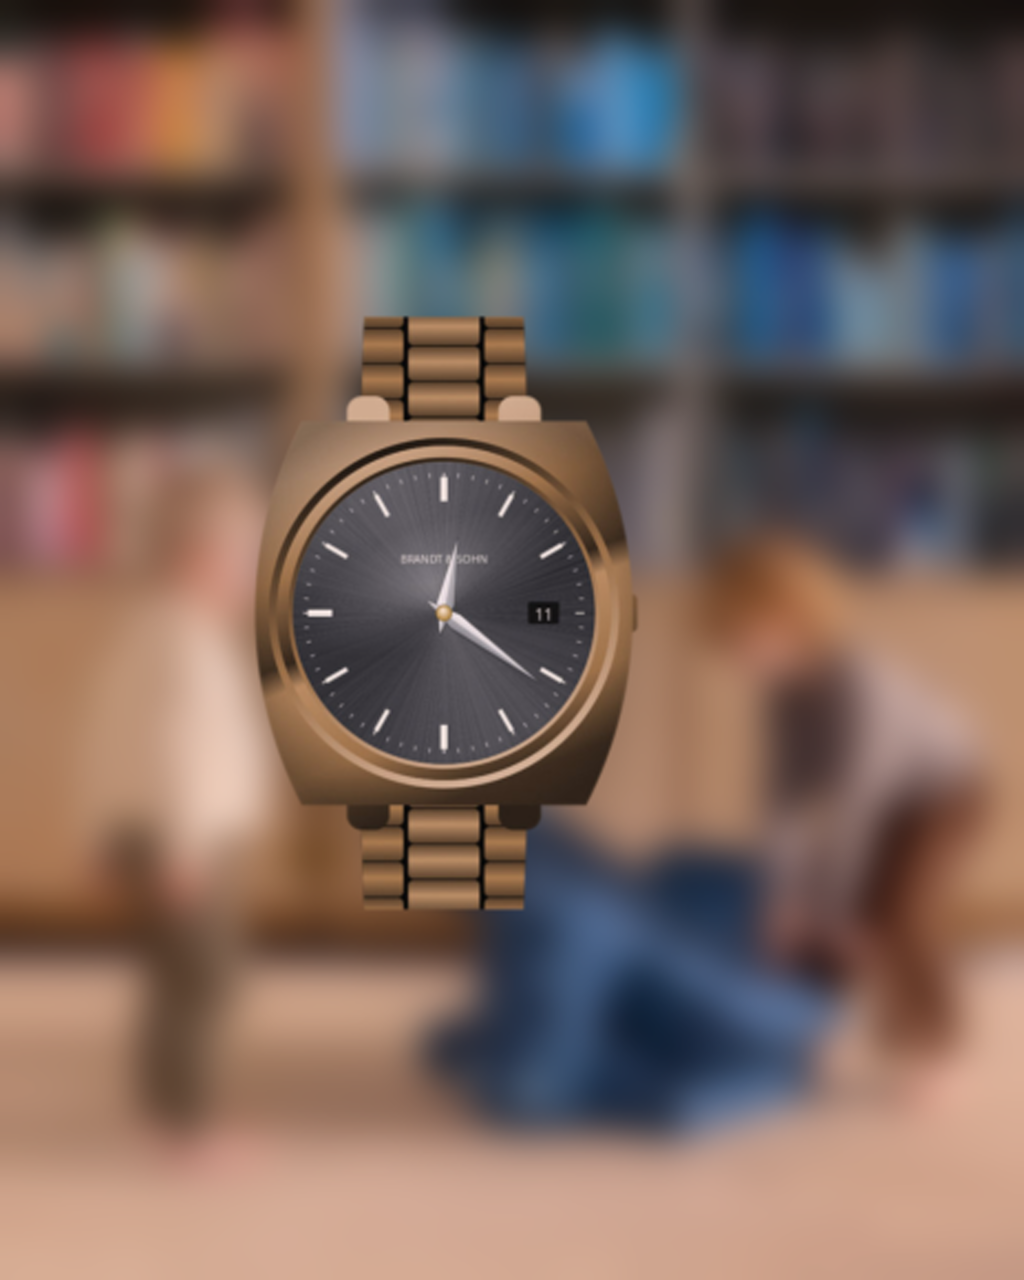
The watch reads **12:21**
